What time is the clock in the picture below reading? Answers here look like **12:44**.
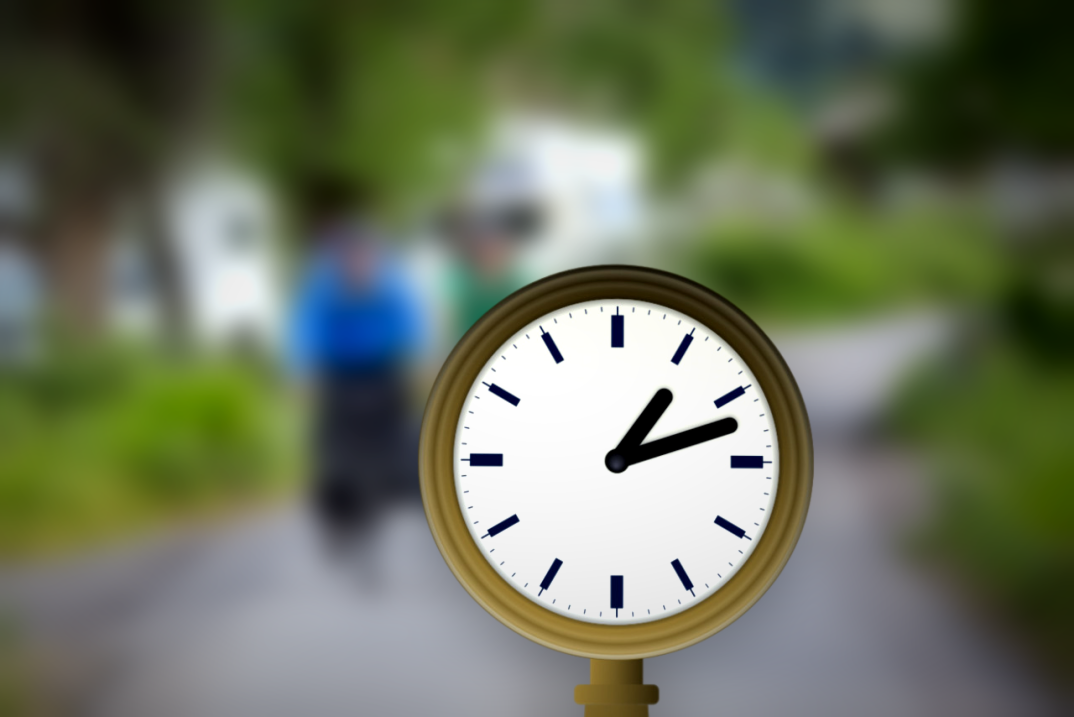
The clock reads **1:12**
